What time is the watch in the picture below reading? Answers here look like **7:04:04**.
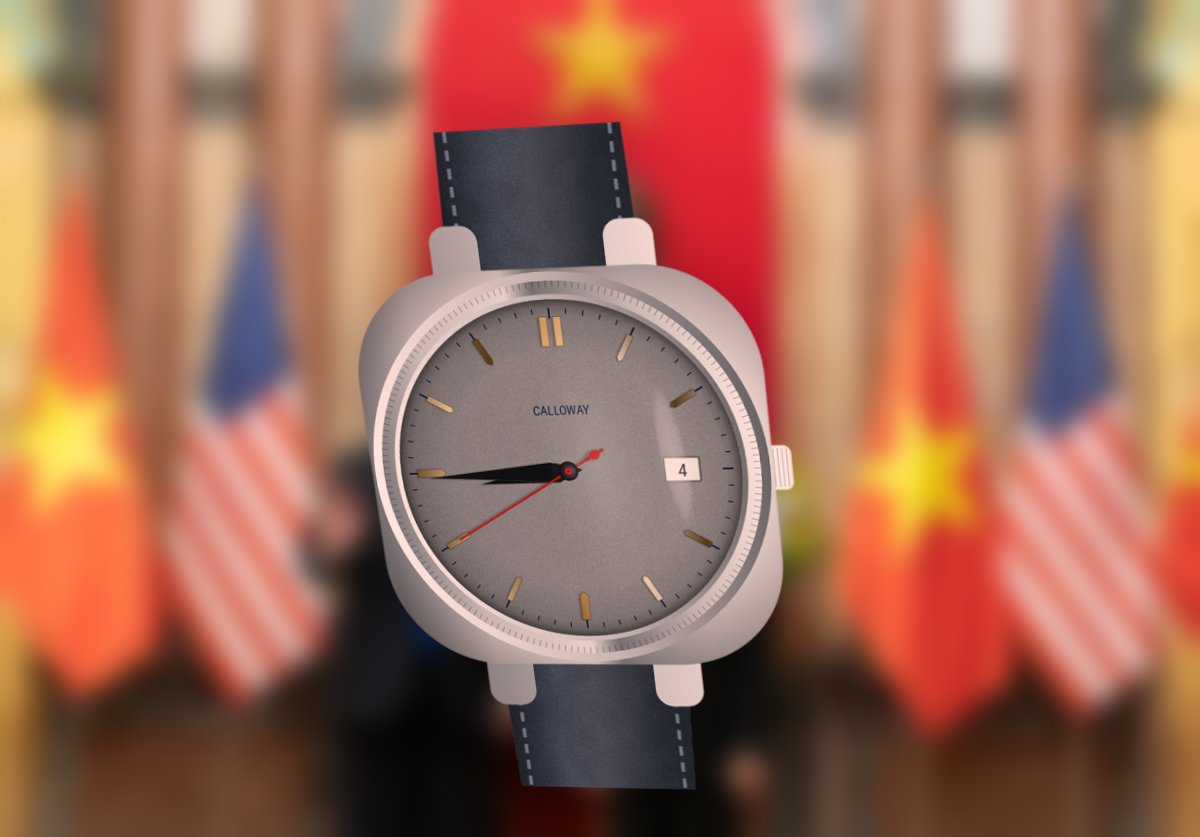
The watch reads **8:44:40**
